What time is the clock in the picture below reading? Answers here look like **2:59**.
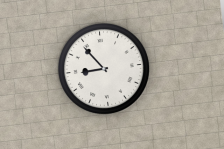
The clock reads **8:54**
